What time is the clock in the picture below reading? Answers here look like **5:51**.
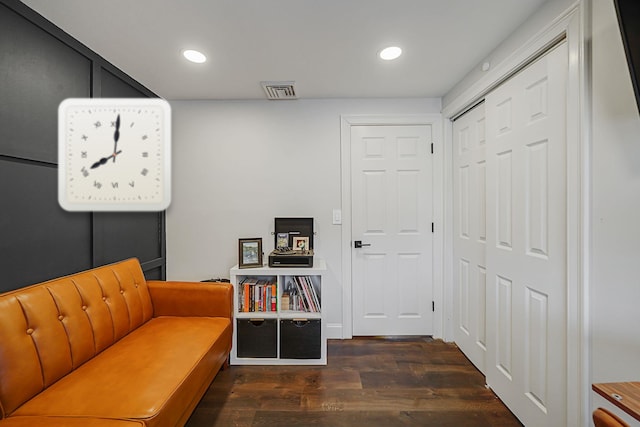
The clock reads **8:01**
